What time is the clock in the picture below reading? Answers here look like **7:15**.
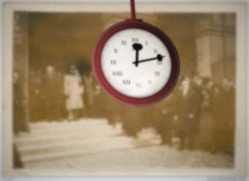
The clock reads **12:13**
